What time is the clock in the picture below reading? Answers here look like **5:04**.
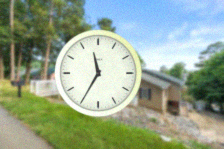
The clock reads **11:35**
